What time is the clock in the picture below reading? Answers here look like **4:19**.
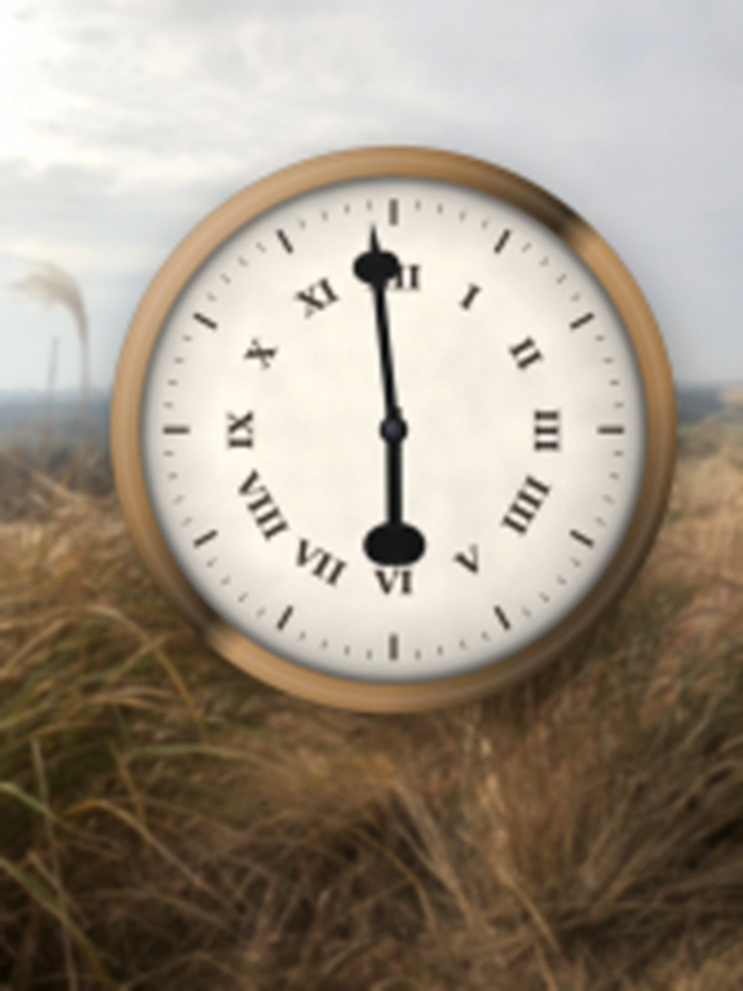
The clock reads **5:59**
